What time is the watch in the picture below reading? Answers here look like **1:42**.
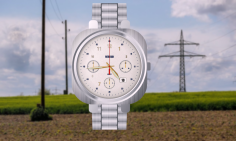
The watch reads **4:44**
